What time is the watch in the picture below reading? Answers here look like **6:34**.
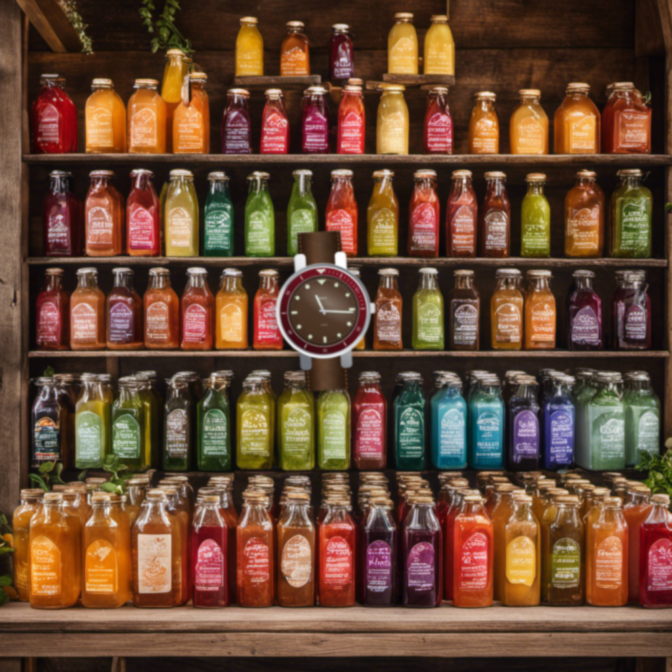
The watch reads **11:16**
